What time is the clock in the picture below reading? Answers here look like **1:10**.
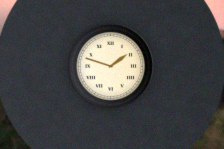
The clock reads **1:48**
